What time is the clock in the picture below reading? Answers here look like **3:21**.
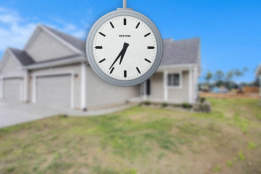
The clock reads **6:36**
